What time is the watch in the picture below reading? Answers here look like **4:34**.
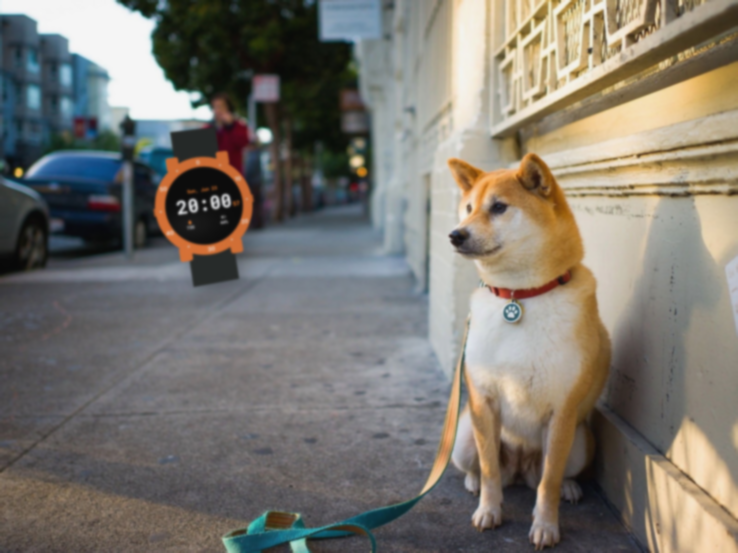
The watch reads **20:00**
